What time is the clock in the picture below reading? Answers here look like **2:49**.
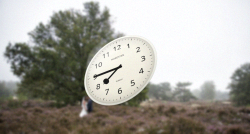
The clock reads **7:45**
